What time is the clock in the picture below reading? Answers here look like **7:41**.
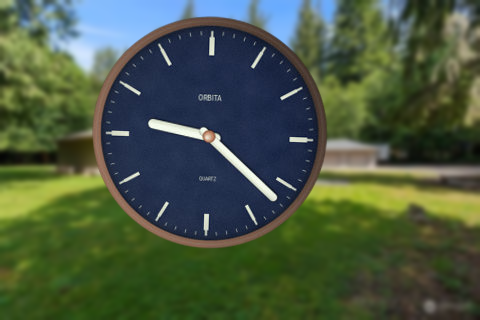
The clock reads **9:22**
